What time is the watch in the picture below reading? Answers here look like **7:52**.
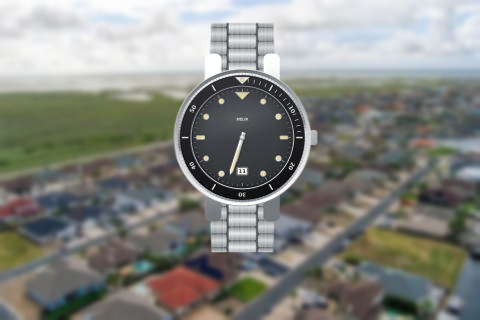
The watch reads **6:33**
